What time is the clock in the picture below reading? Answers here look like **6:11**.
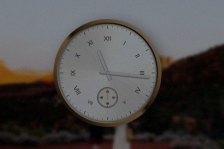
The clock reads **11:16**
